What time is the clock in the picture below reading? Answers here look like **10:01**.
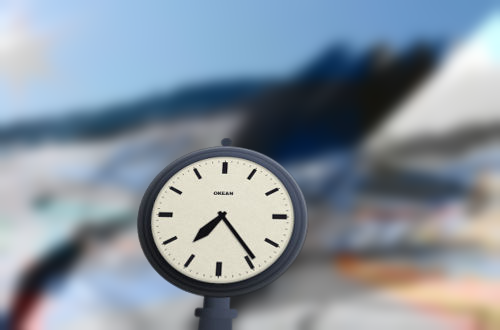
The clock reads **7:24**
